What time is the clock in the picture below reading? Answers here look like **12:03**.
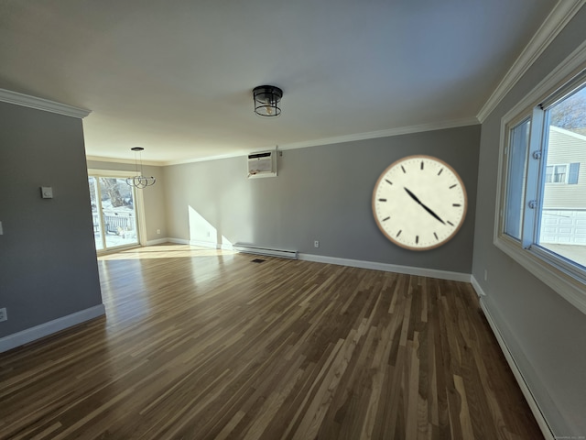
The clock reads **10:21**
